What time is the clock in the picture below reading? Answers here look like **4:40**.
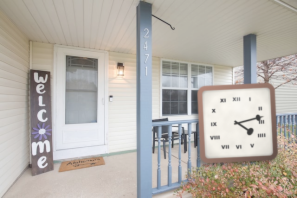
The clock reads **4:13**
